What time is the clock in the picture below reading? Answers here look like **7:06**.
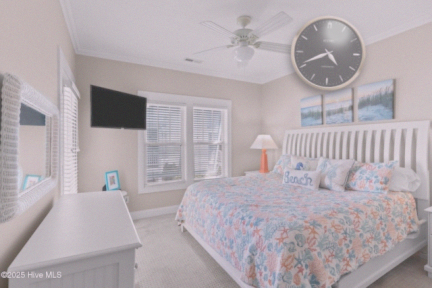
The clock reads **4:41**
